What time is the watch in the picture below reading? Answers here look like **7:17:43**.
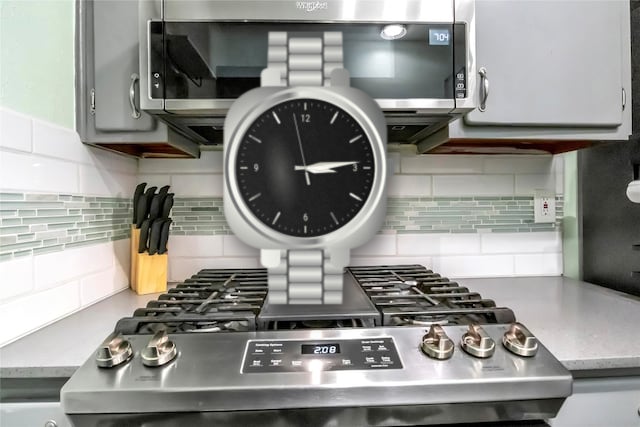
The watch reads **3:13:58**
